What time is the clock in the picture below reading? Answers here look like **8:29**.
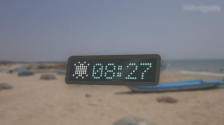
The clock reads **8:27**
